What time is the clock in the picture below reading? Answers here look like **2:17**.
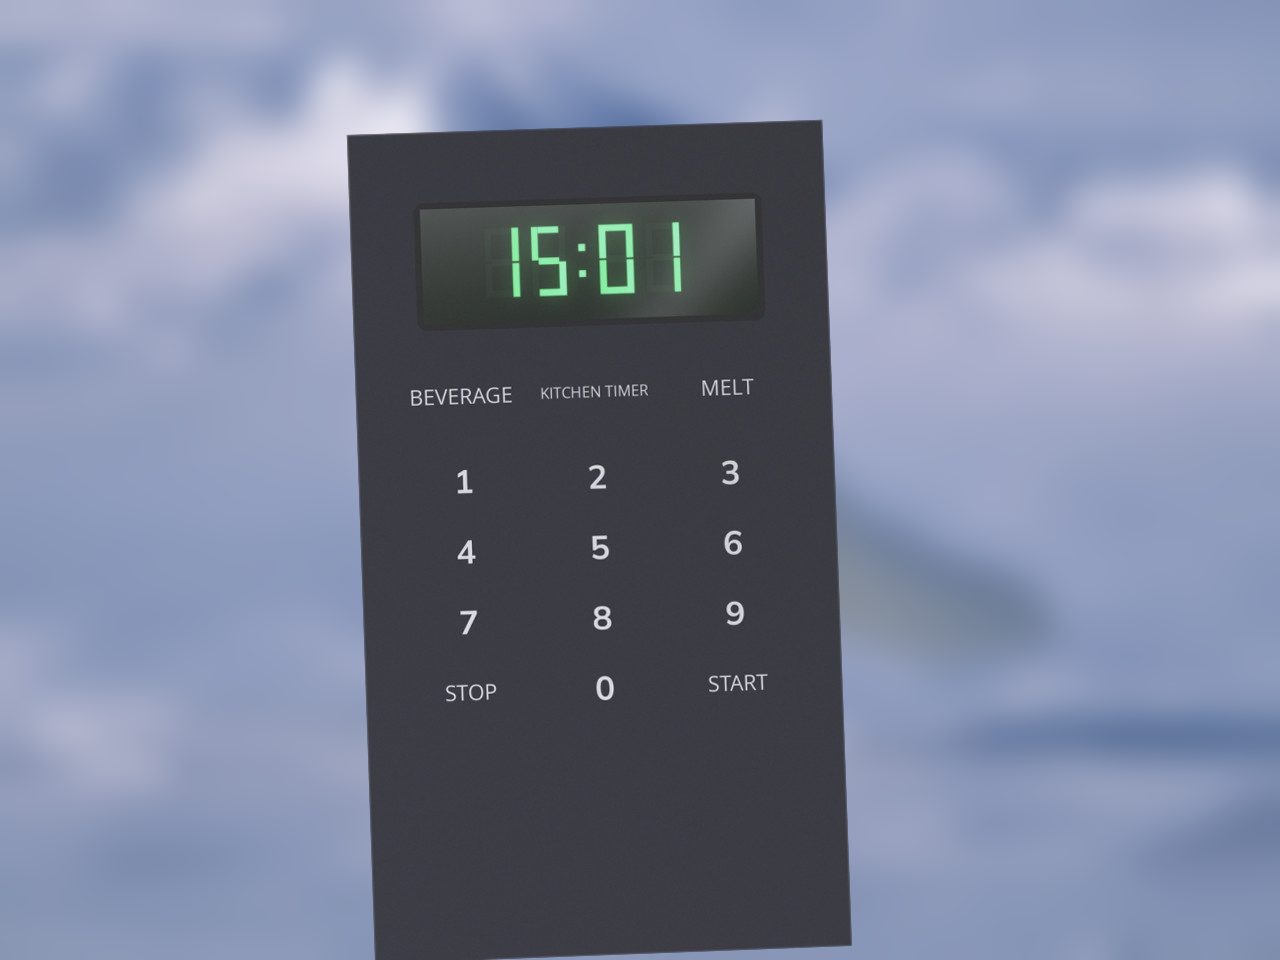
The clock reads **15:01**
